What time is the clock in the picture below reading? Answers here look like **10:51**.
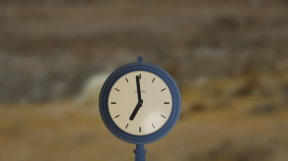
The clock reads **6:59**
